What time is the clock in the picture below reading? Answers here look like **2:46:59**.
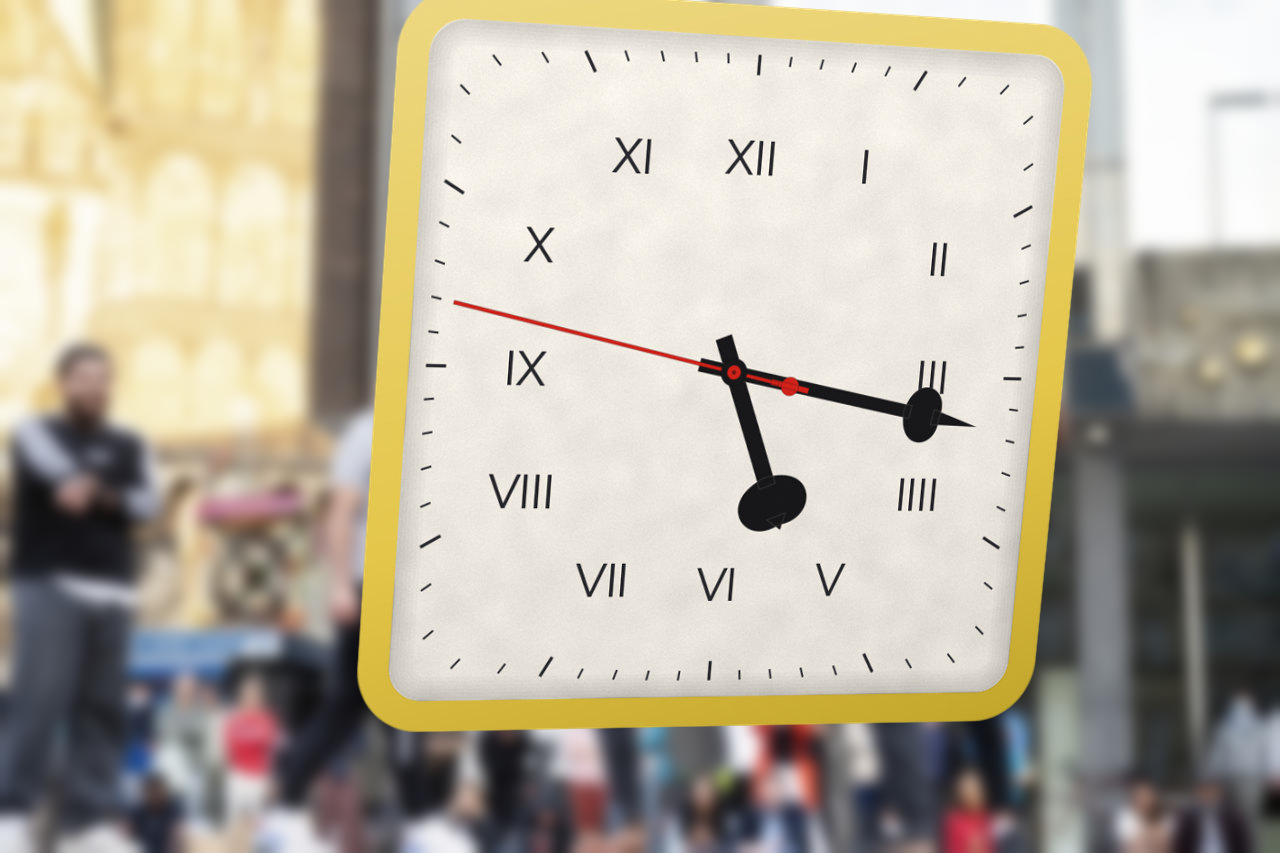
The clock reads **5:16:47**
